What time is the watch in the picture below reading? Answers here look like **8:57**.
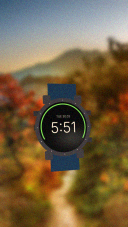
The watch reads **5:51**
